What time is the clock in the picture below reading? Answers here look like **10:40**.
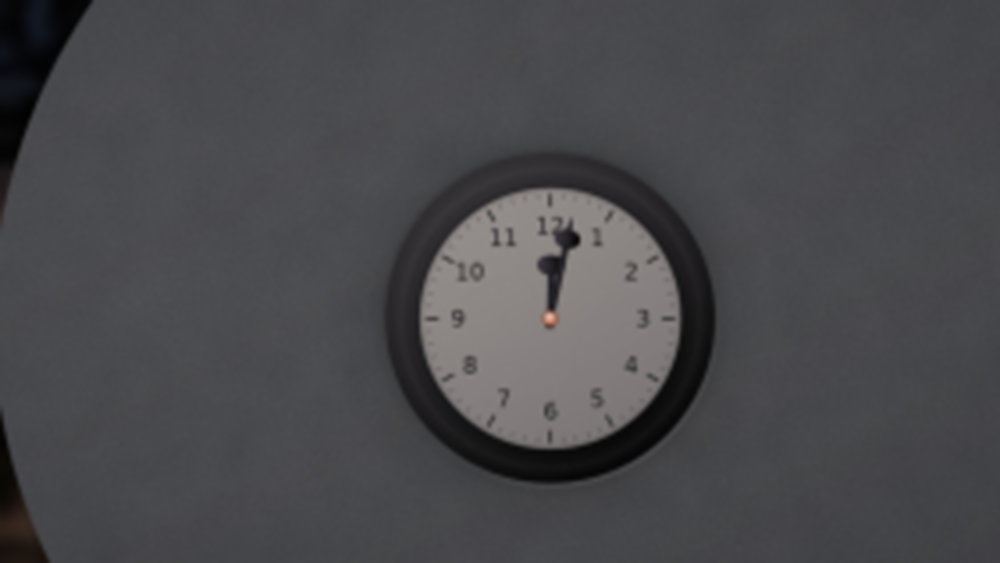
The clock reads **12:02**
